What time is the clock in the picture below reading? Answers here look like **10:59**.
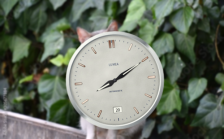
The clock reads **8:10**
